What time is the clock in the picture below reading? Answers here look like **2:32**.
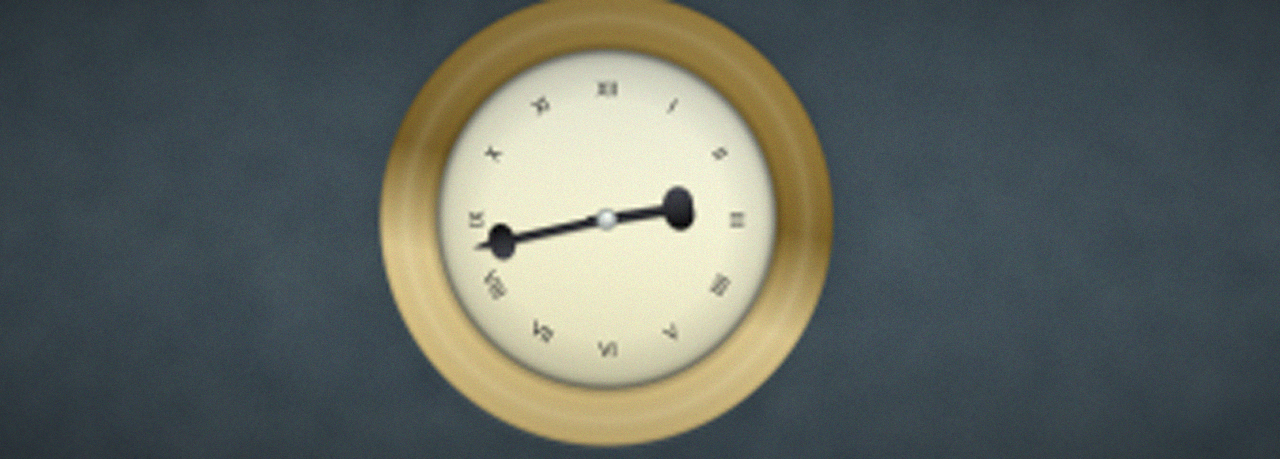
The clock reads **2:43**
